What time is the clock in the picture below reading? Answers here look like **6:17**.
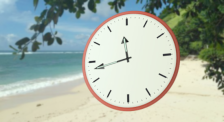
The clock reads **11:43**
